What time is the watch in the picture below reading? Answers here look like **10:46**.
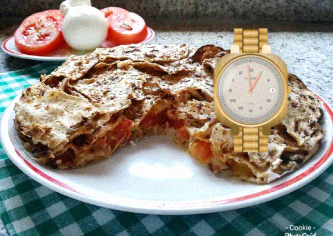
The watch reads **12:59**
